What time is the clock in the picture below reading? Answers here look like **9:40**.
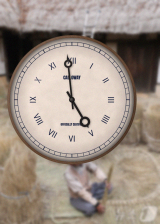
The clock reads **4:59**
